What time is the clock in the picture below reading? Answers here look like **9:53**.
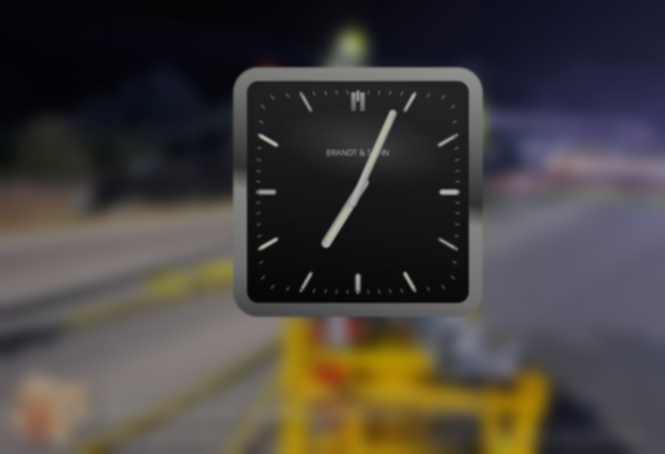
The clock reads **7:04**
